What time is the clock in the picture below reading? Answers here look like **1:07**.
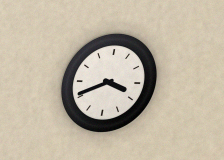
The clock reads **3:41**
